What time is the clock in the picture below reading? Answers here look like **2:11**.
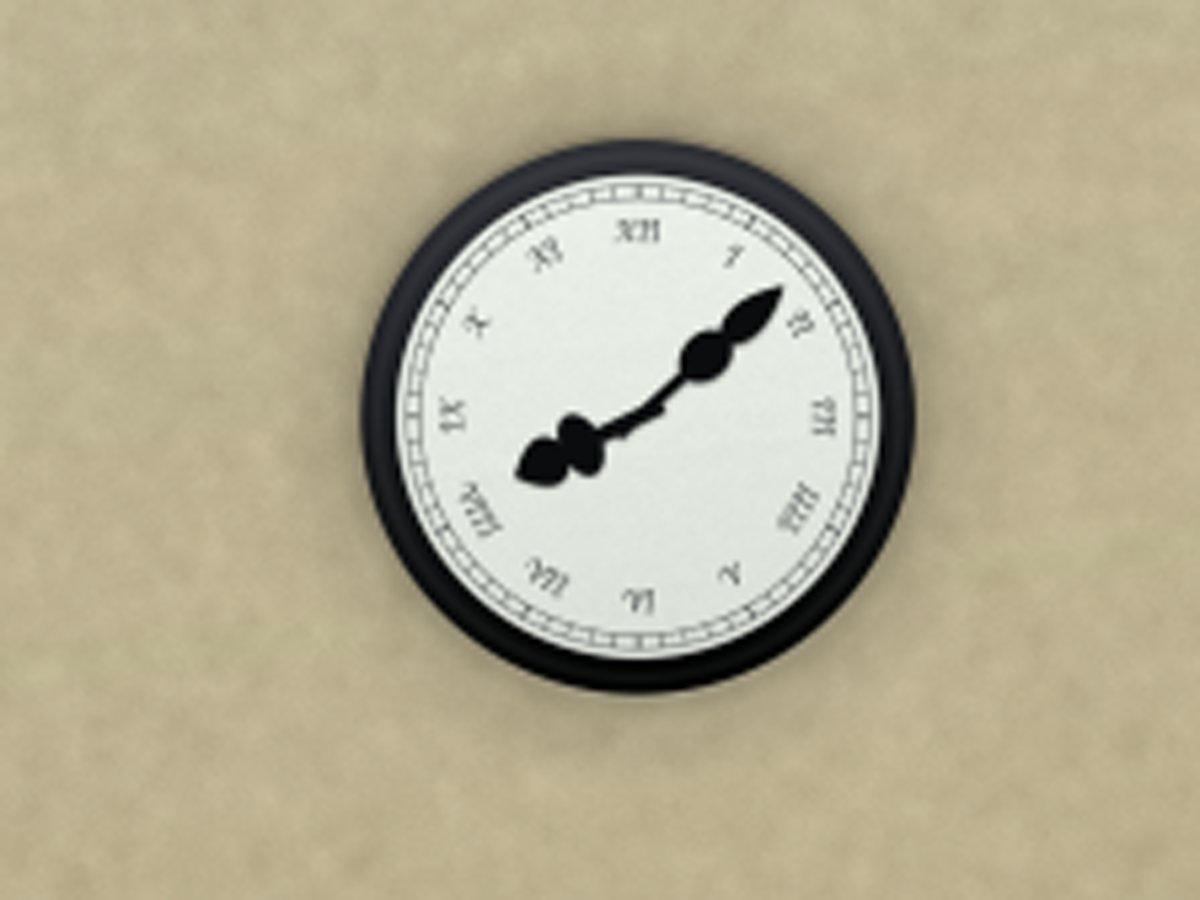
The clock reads **8:08**
